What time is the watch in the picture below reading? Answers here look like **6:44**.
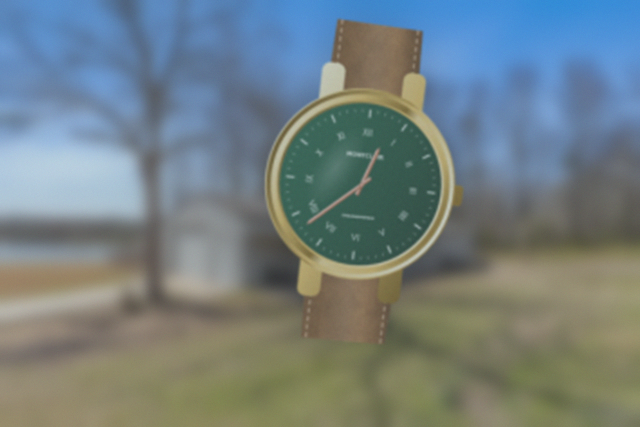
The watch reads **12:38**
